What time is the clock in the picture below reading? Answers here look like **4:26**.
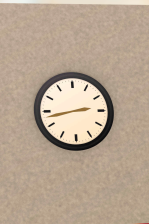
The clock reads **2:43**
